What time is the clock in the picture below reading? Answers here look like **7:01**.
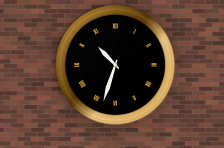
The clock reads **10:33**
